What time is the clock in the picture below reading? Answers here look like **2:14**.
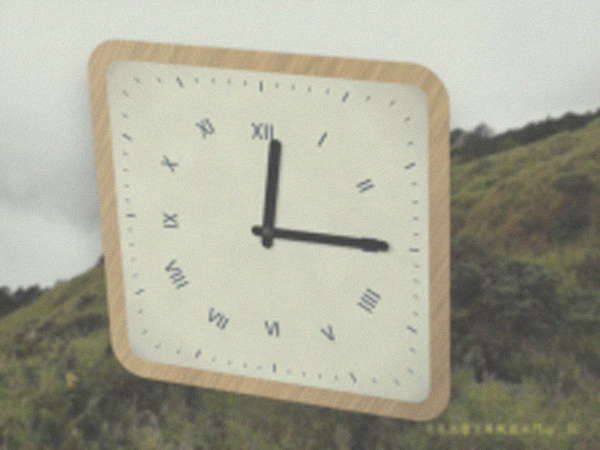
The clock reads **12:15**
